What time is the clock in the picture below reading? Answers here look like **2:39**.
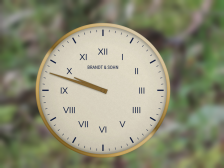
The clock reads **9:48**
